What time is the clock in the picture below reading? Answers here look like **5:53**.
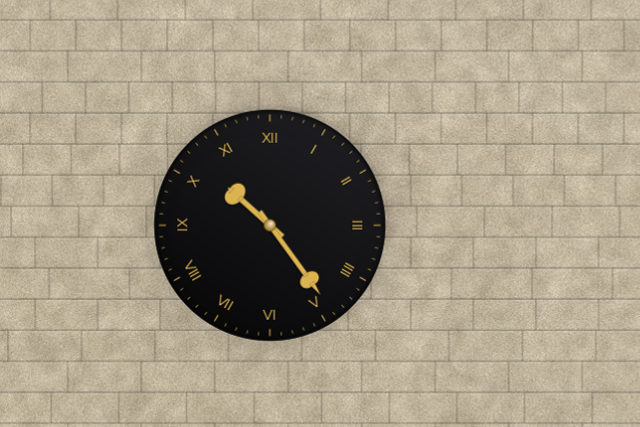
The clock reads **10:24**
